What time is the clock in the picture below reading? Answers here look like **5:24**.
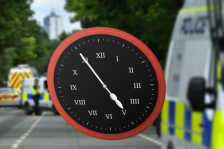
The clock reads **4:55**
